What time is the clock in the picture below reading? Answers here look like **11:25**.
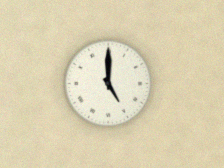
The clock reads **5:00**
